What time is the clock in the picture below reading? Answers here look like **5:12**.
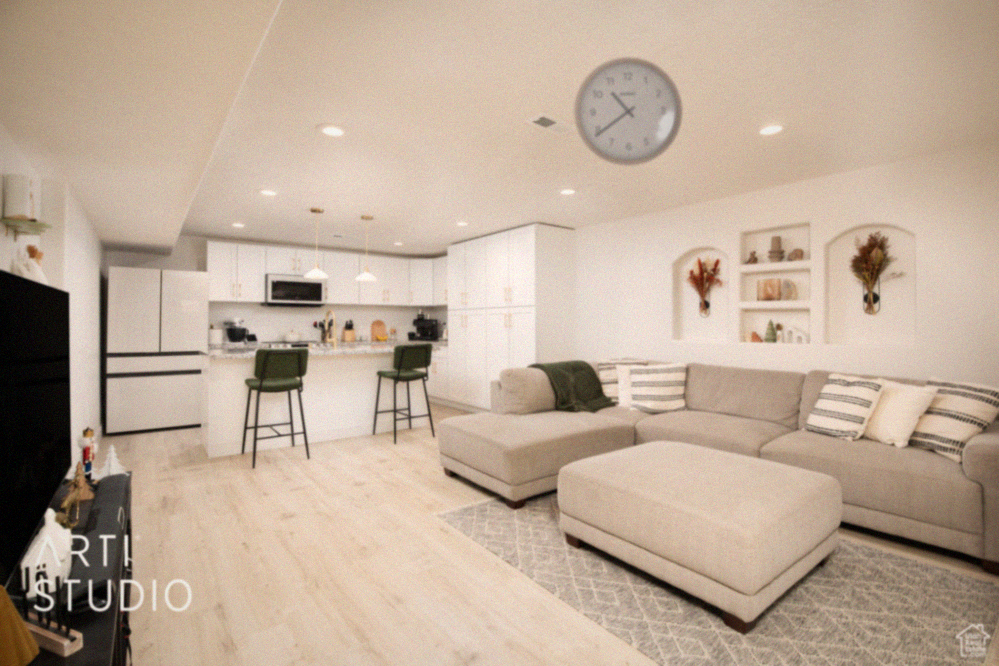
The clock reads **10:39**
